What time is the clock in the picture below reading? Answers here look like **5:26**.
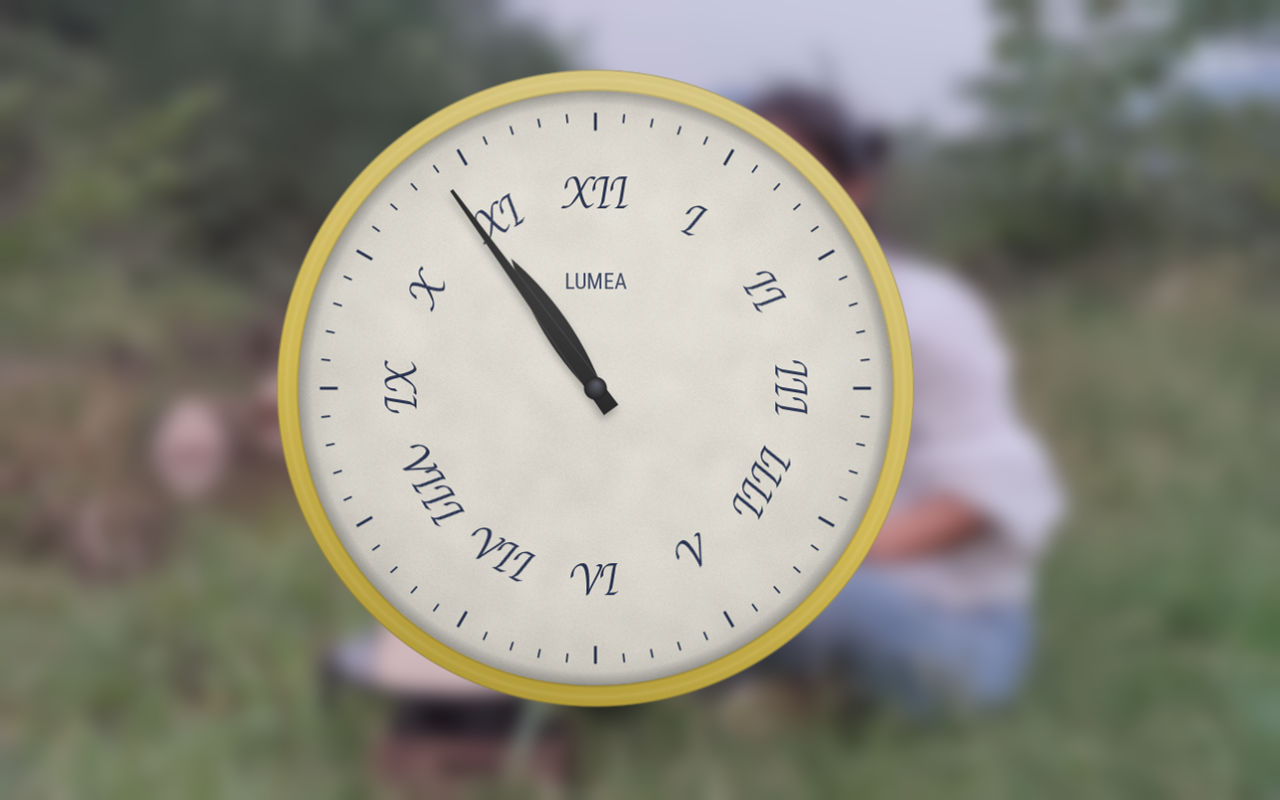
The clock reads **10:54**
